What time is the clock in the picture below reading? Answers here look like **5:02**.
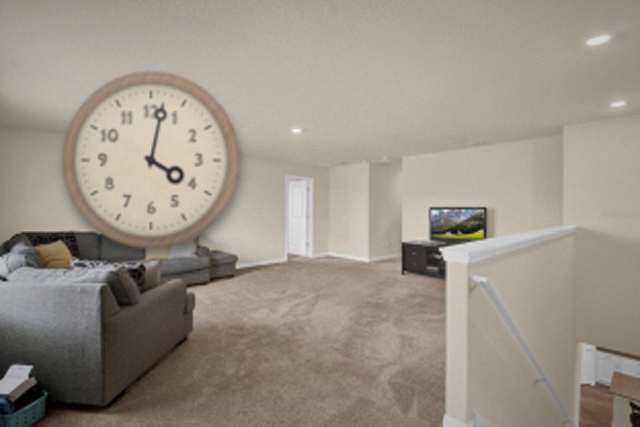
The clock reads **4:02**
